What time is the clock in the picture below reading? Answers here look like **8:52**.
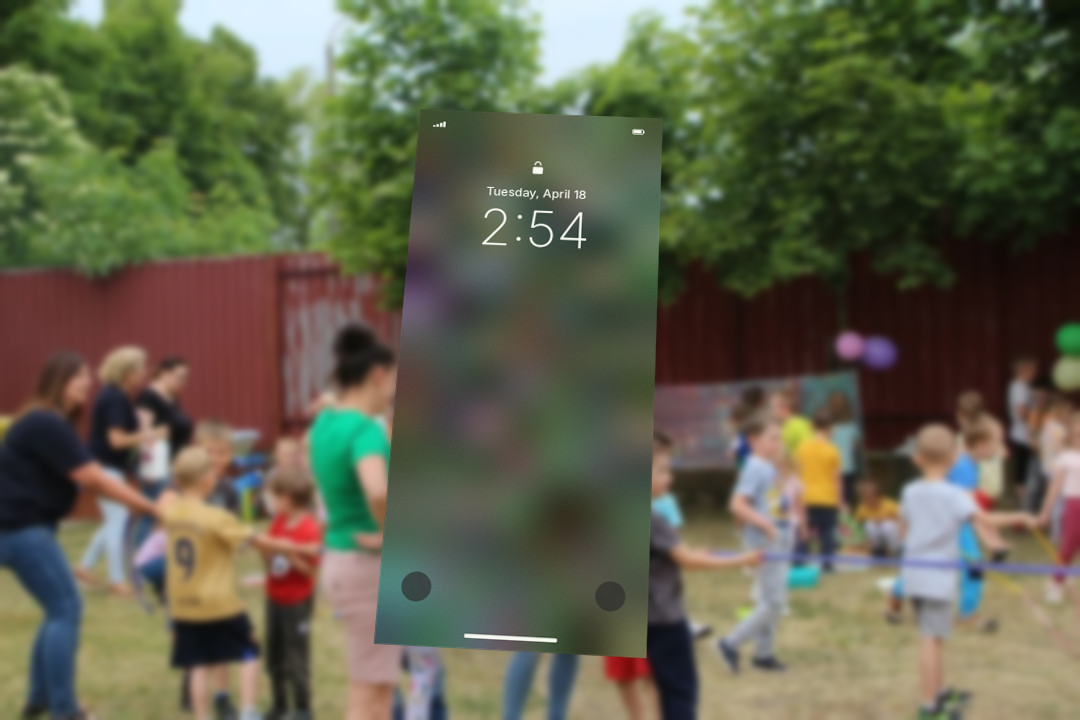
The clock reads **2:54**
